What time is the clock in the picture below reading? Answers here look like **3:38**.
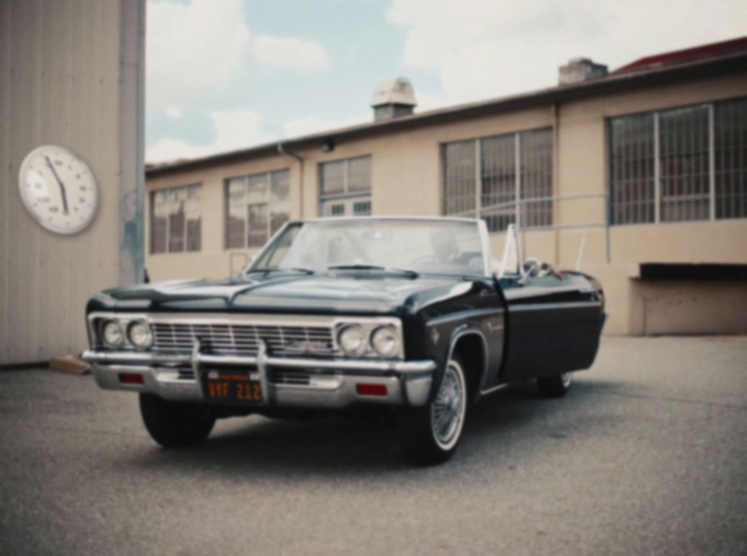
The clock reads **5:56**
